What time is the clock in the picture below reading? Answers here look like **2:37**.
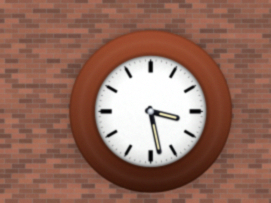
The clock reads **3:28**
